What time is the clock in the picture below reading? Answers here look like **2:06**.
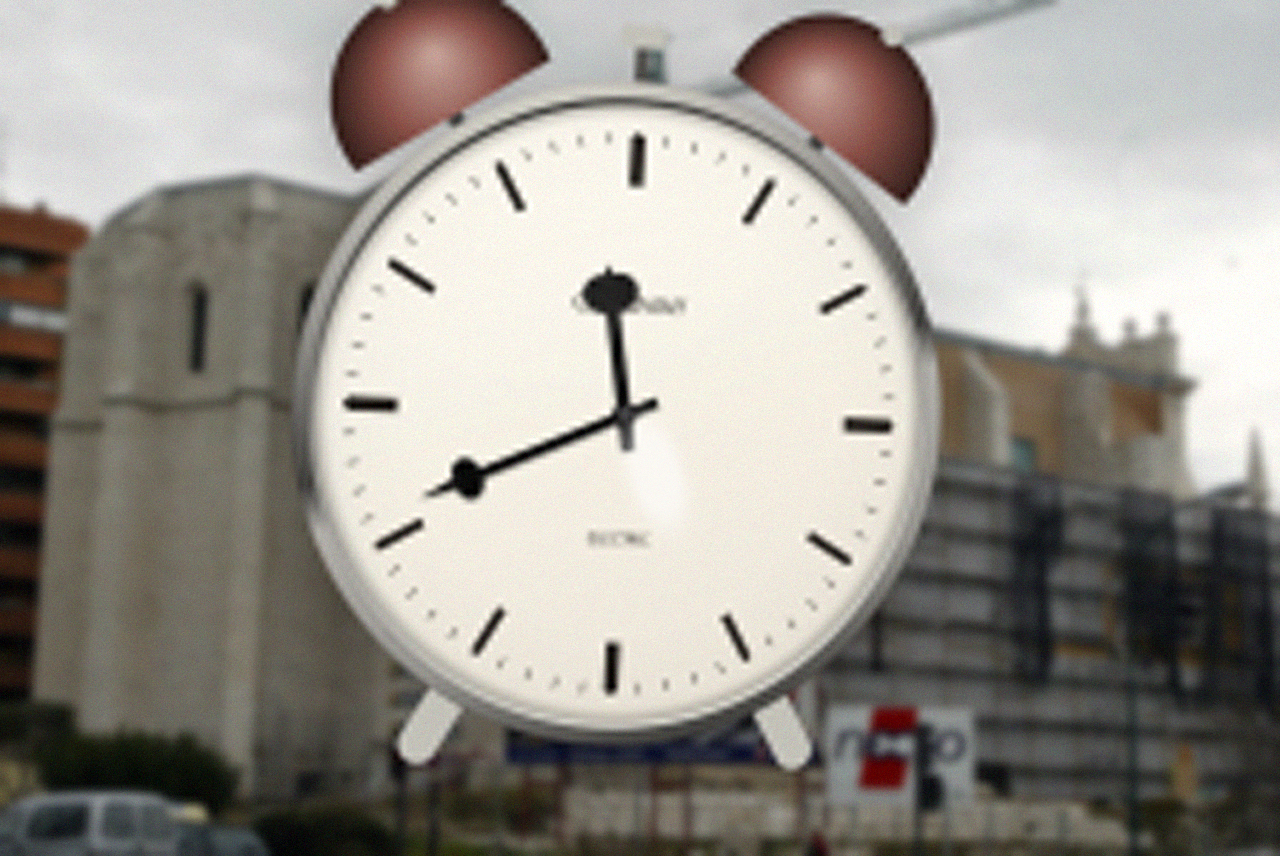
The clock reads **11:41**
